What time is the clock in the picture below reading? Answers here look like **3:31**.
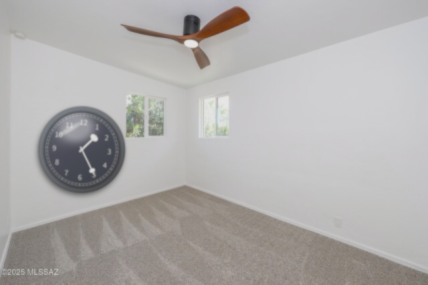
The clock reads **1:25**
